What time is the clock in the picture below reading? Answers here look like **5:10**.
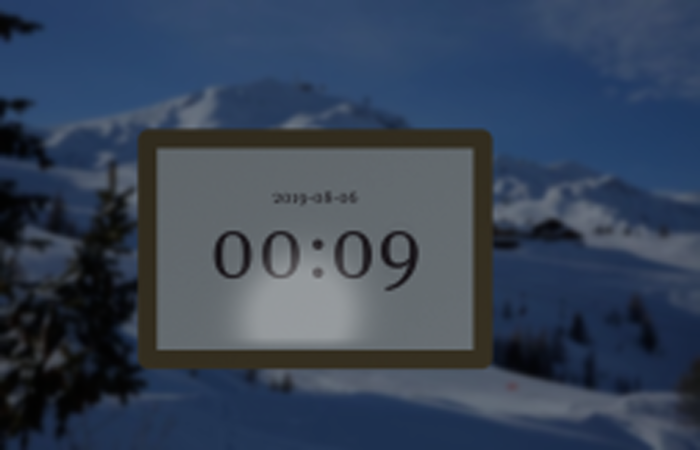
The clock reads **0:09**
